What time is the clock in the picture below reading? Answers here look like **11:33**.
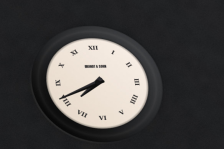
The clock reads **7:41**
